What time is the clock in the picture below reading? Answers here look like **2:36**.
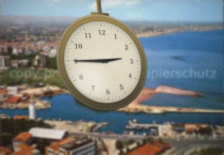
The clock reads **2:45**
